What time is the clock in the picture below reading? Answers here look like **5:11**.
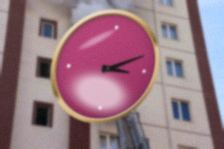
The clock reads **3:11**
